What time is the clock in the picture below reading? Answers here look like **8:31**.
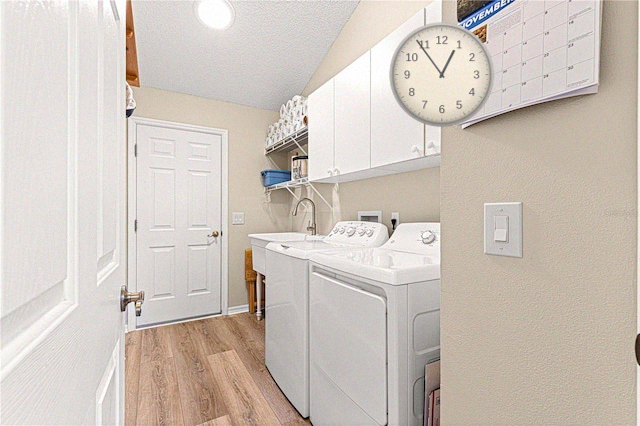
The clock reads **12:54**
